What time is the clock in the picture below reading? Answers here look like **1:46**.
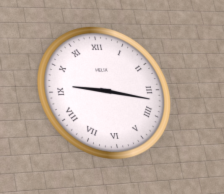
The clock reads **9:17**
